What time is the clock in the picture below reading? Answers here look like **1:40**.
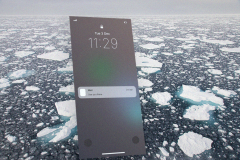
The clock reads **11:29**
